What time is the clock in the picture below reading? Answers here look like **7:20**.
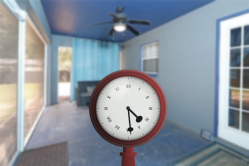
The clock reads **4:29**
